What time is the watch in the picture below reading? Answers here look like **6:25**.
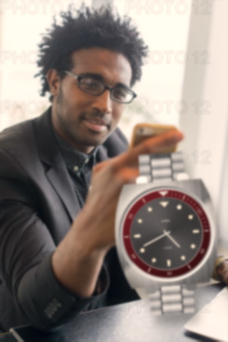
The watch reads **4:41**
